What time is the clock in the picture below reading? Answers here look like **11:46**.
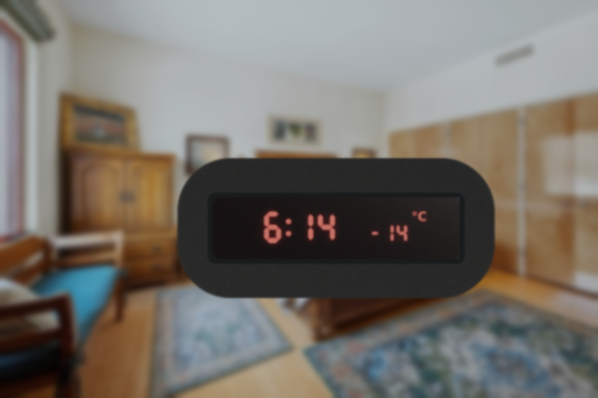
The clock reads **6:14**
